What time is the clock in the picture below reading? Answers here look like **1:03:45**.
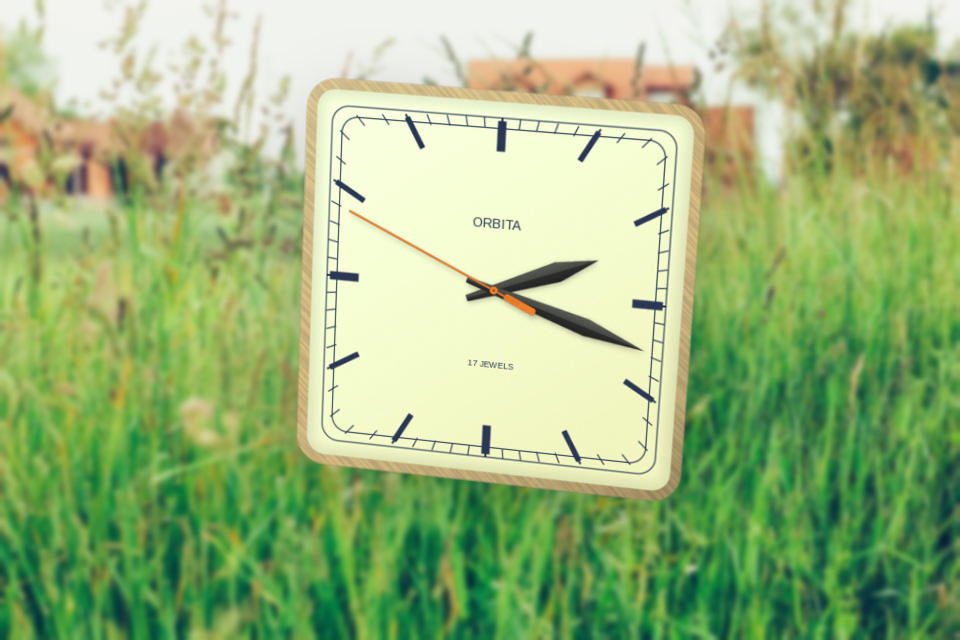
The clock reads **2:17:49**
